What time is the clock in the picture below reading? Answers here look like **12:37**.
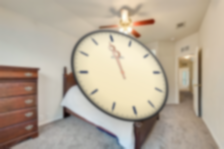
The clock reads **11:59**
